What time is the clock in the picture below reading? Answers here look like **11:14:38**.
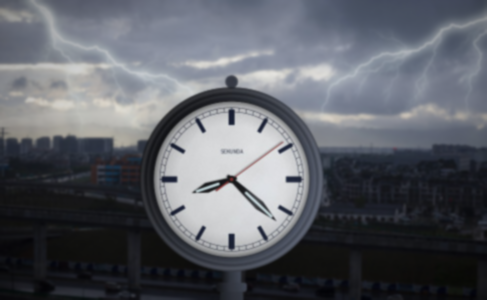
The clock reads **8:22:09**
